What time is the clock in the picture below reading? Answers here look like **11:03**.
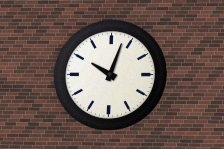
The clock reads **10:03**
